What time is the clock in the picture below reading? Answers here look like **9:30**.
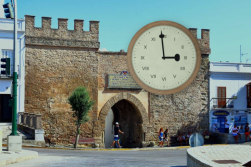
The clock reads **2:59**
